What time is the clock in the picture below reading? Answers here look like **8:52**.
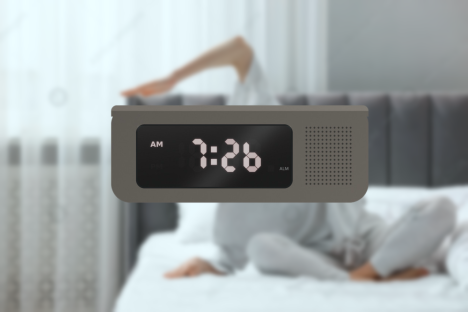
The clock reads **7:26**
